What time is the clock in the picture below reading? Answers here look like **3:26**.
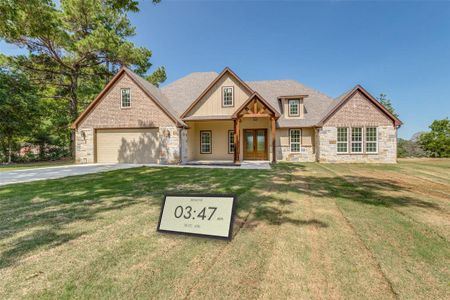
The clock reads **3:47**
